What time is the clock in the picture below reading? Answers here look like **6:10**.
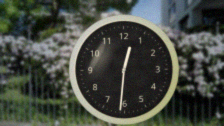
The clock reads **12:31**
